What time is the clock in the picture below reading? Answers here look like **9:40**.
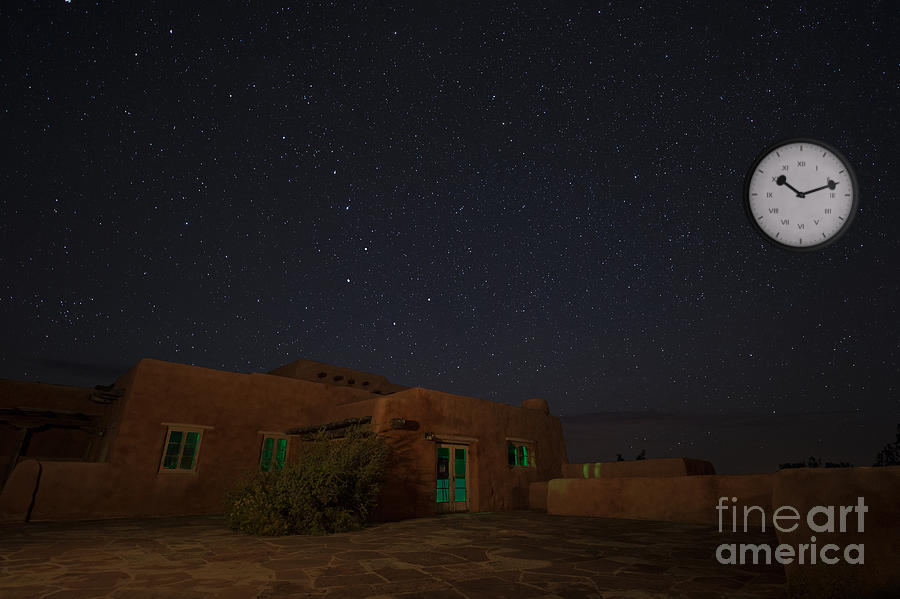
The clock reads **10:12**
